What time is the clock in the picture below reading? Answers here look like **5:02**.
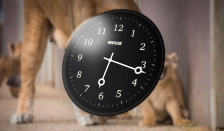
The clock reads **6:17**
